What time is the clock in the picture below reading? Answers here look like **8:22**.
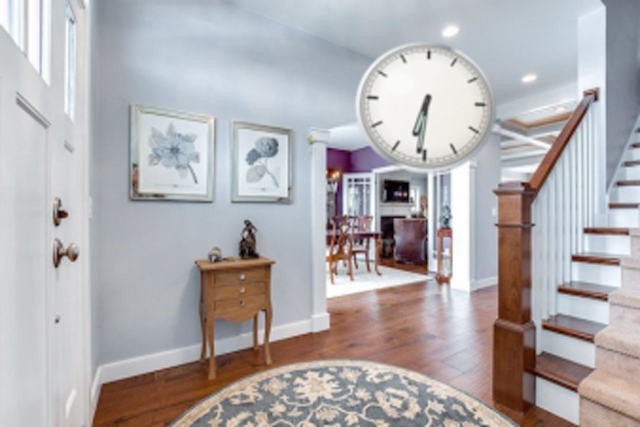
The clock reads **6:31**
